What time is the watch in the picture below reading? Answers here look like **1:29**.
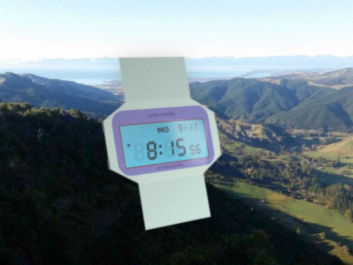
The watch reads **8:15**
